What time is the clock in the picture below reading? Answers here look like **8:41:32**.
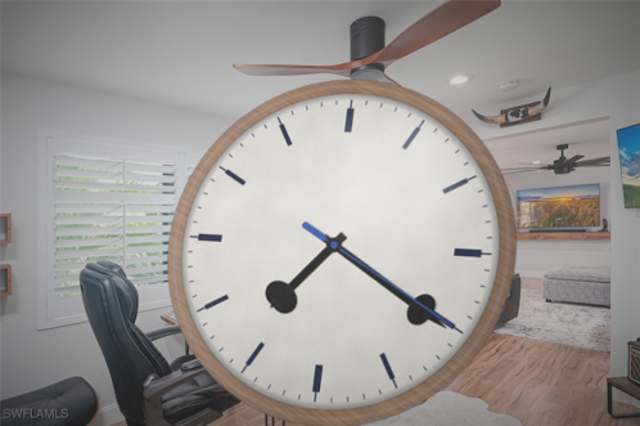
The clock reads **7:20:20**
